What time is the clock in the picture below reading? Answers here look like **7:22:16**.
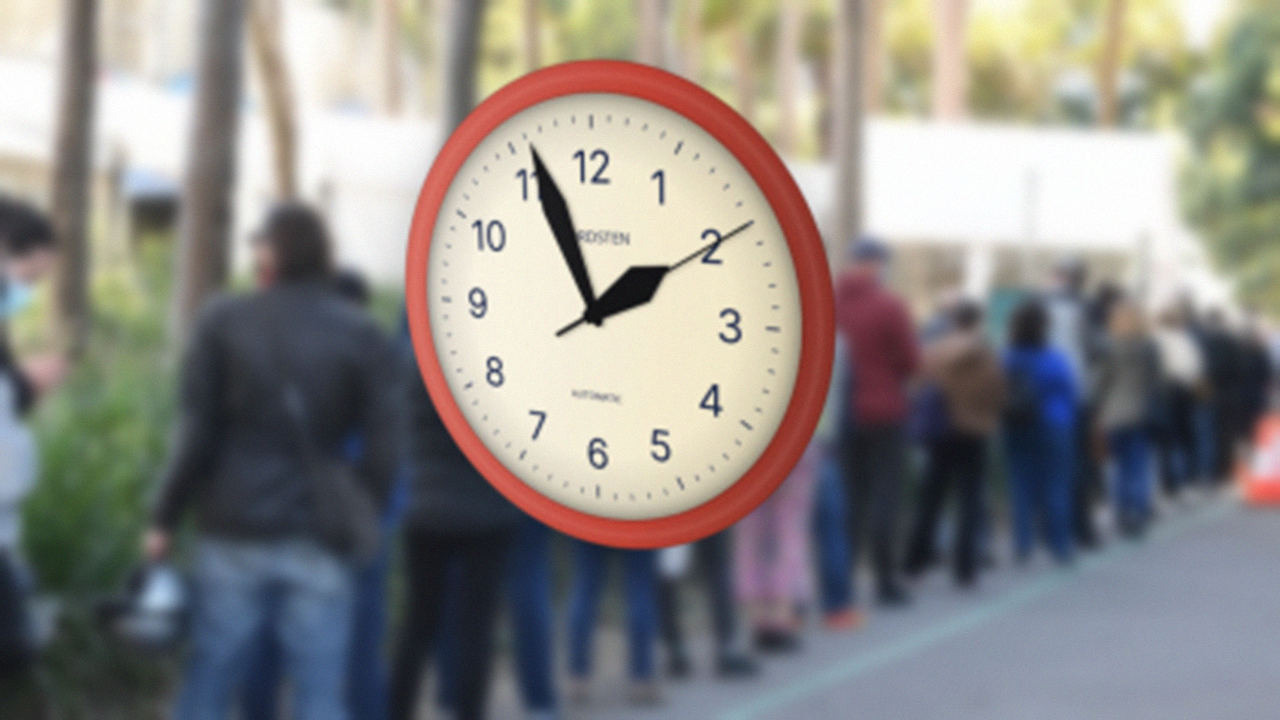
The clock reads **1:56:10**
